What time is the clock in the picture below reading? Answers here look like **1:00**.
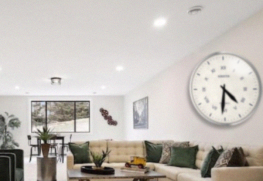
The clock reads **4:31**
